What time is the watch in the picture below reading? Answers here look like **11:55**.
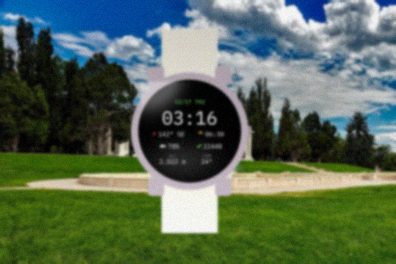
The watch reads **3:16**
